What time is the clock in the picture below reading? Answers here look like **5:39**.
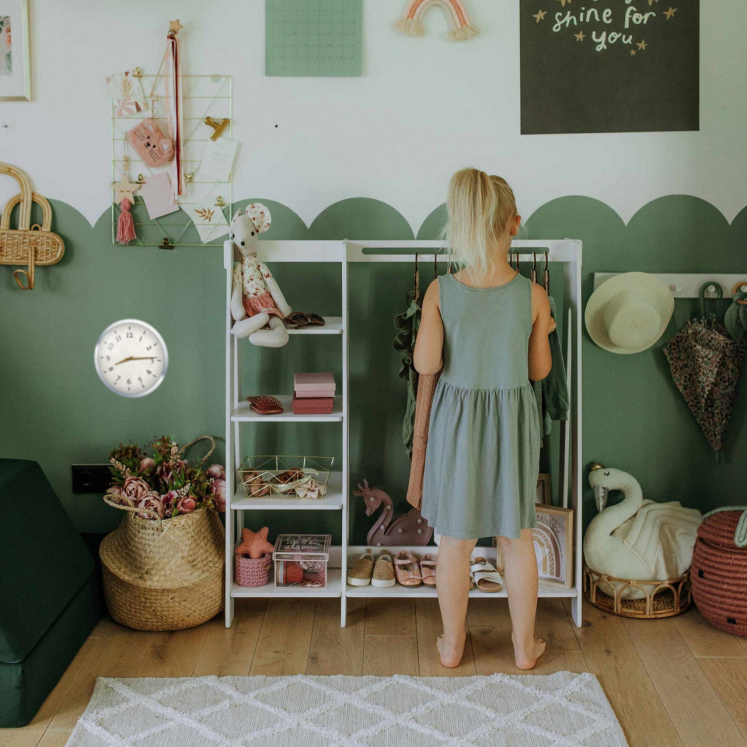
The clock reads **8:14**
